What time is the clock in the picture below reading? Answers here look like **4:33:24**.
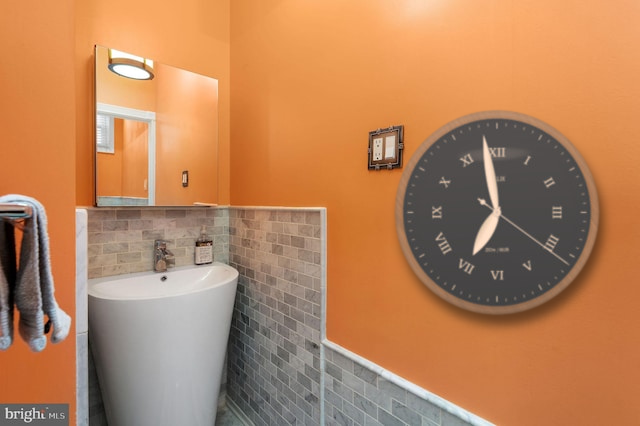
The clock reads **6:58:21**
